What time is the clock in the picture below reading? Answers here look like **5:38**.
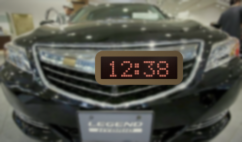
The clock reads **12:38**
